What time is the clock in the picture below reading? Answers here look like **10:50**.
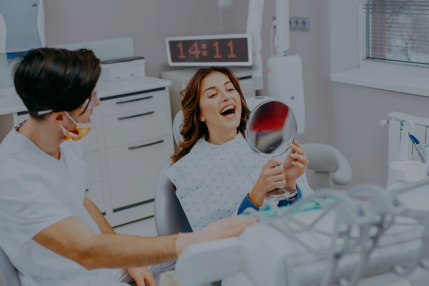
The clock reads **14:11**
